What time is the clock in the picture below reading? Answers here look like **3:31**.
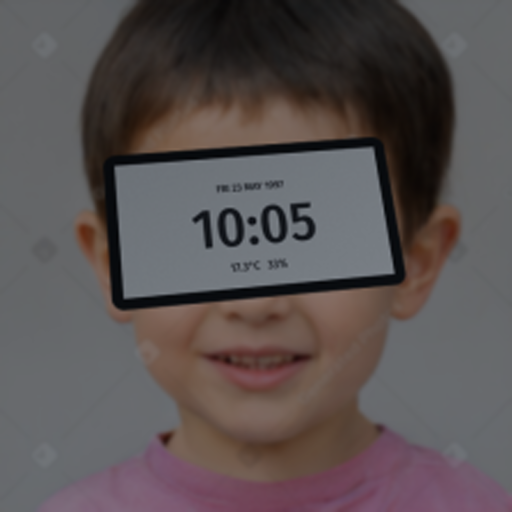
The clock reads **10:05**
